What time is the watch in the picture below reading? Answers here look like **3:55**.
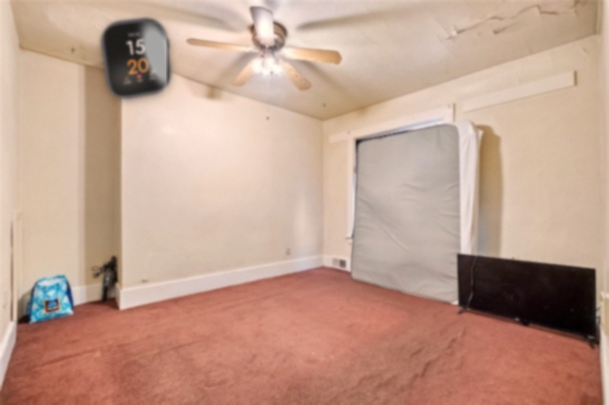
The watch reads **15:20**
